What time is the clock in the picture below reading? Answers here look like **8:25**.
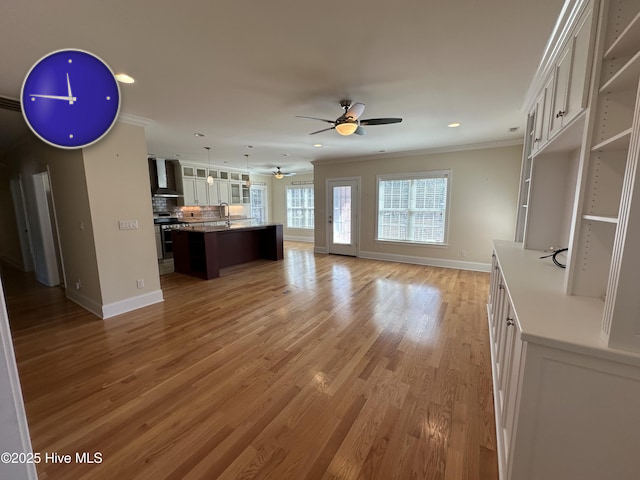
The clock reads **11:46**
